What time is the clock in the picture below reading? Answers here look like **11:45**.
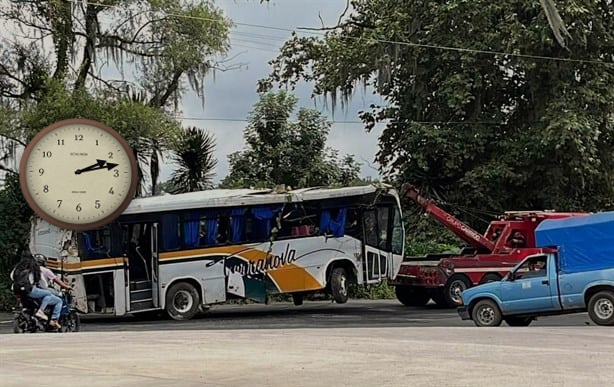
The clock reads **2:13**
